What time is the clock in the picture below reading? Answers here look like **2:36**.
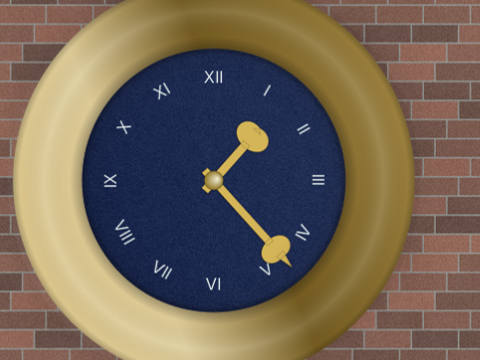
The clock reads **1:23**
